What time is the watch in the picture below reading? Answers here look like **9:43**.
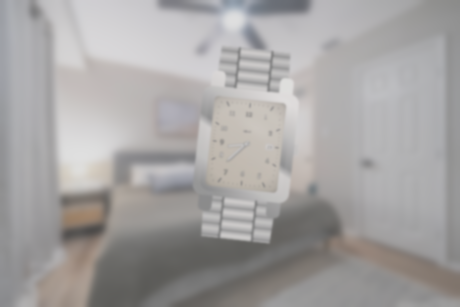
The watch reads **8:37**
